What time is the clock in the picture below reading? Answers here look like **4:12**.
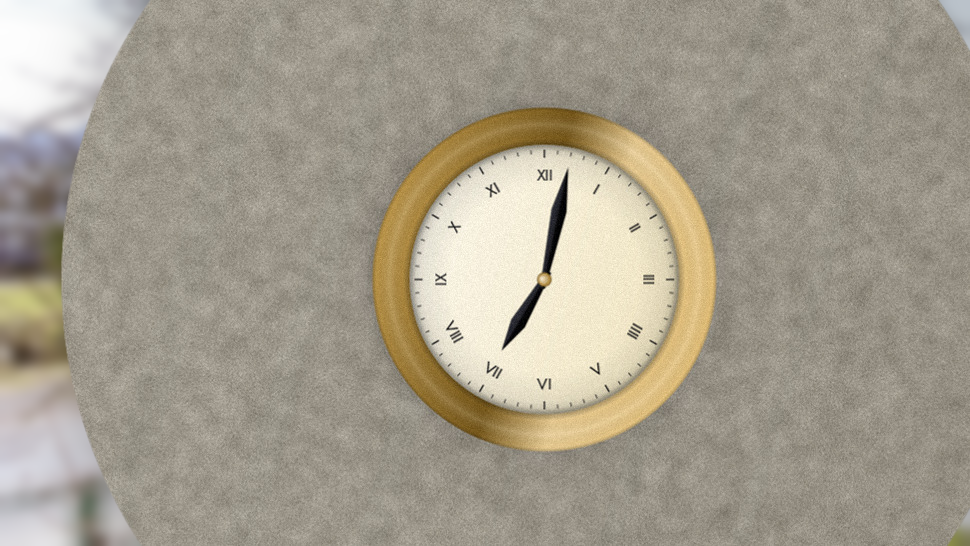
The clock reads **7:02**
